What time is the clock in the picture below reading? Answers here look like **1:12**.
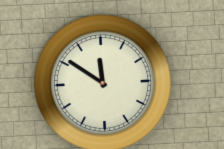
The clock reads **11:51**
